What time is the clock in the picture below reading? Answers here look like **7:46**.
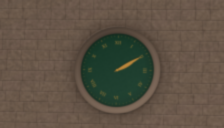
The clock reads **2:10**
